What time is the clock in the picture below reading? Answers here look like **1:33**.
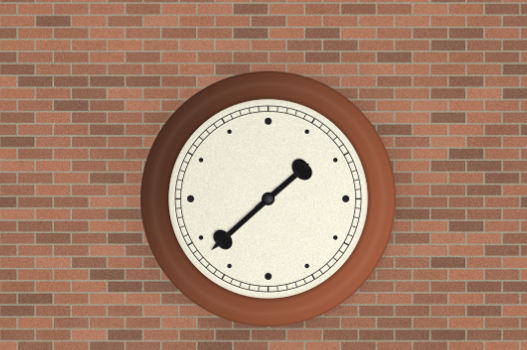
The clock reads **1:38**
